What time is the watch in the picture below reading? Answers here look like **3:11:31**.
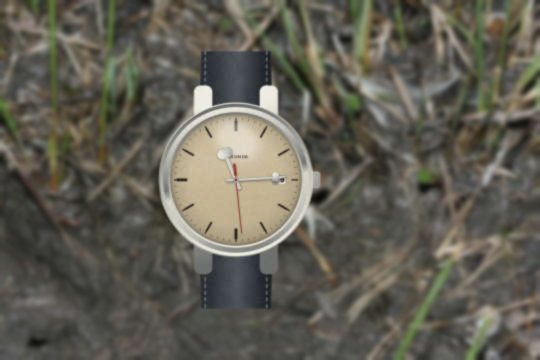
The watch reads **11:14:29**
